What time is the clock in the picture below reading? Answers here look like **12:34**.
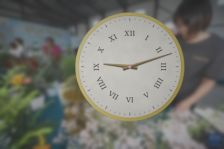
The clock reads **9:12**
